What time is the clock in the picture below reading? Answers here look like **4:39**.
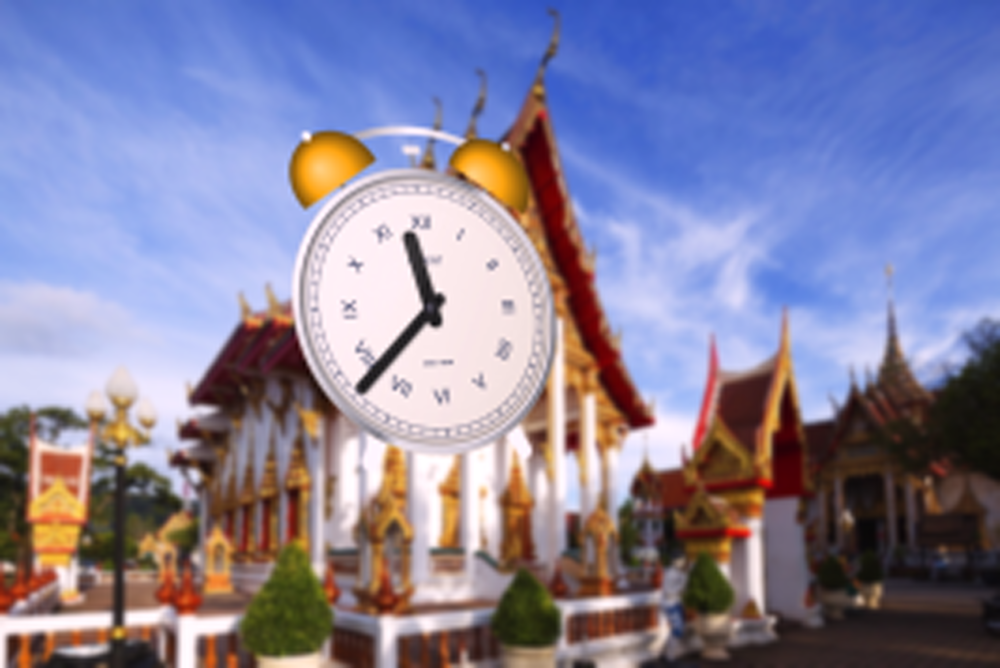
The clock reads **11:38**
